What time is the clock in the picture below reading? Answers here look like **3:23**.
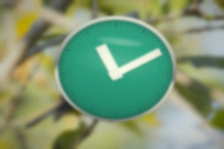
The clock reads **11:10**
